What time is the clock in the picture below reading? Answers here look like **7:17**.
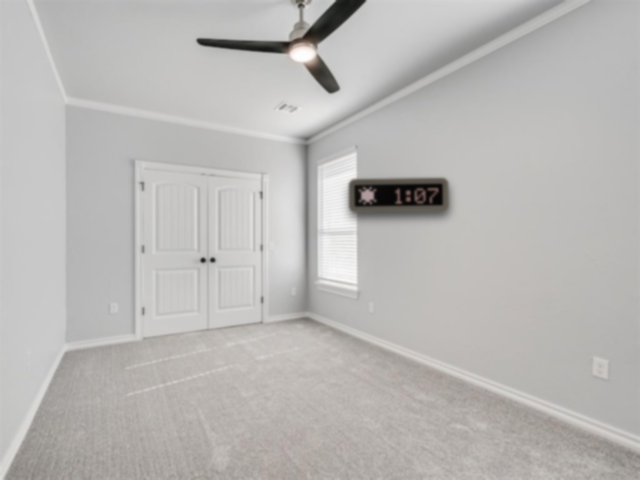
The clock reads **1:07**
